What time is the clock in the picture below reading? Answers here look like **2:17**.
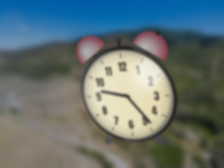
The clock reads **9:24**
